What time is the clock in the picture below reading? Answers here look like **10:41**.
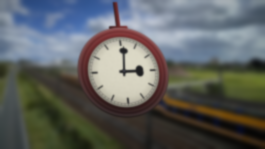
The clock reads **3:01**
